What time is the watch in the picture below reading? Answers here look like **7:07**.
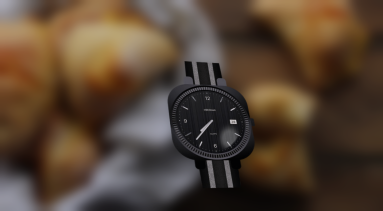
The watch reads **7:37**
